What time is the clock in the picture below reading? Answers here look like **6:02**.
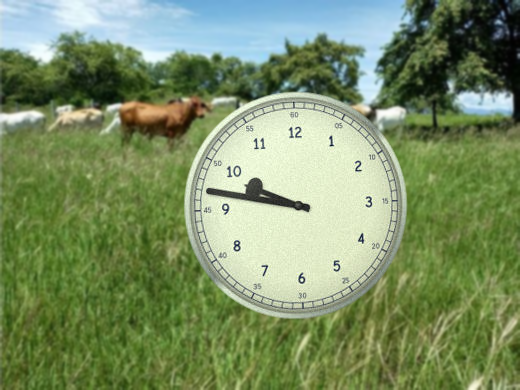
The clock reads **9:47**
